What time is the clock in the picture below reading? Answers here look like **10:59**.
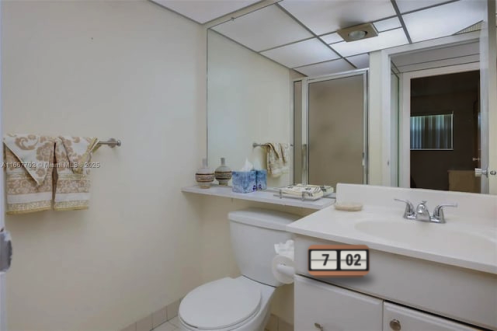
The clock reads **7:02**
